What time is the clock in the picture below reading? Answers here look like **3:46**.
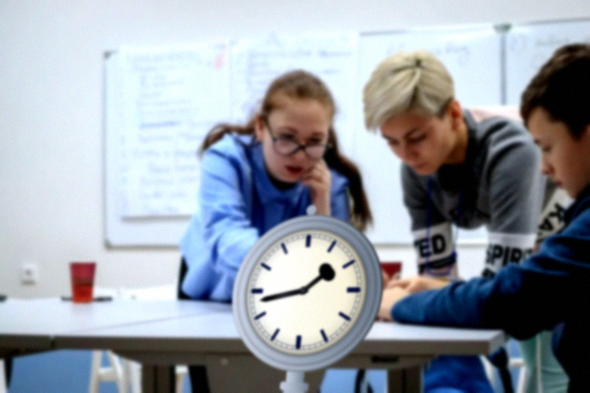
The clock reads **1:43**
